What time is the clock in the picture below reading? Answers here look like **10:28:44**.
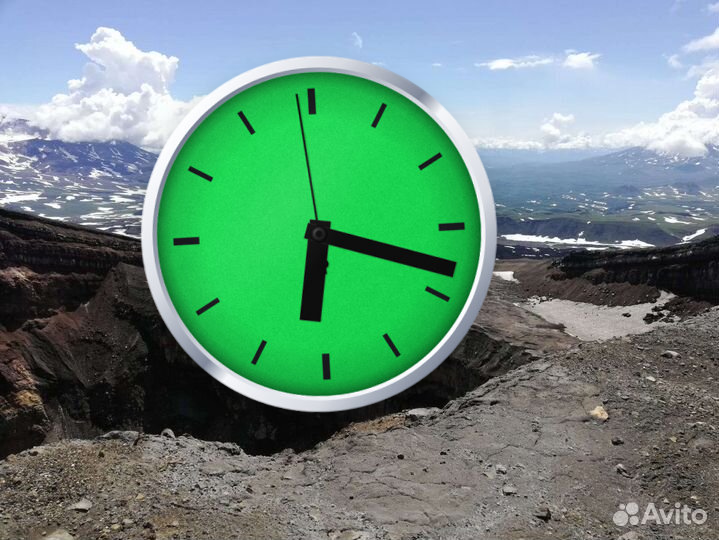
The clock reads **6:17:59**
